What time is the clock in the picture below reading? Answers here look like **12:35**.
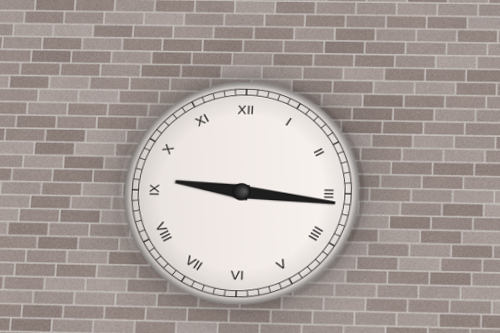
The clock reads **9:16**
